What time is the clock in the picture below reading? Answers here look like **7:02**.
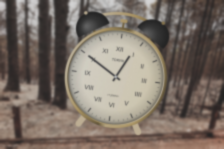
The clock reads **12:50**
